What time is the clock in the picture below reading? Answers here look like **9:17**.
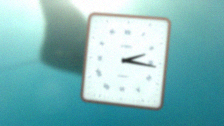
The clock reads **2:16**
